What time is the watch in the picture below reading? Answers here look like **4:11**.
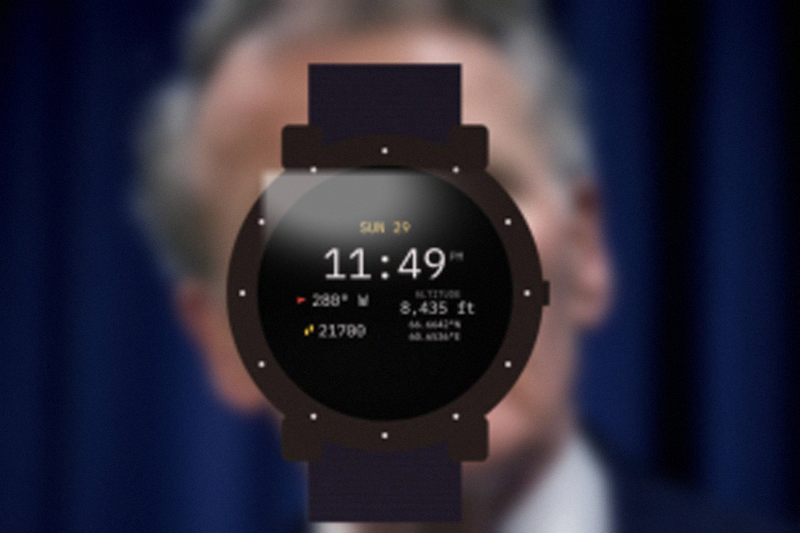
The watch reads **11:49**
